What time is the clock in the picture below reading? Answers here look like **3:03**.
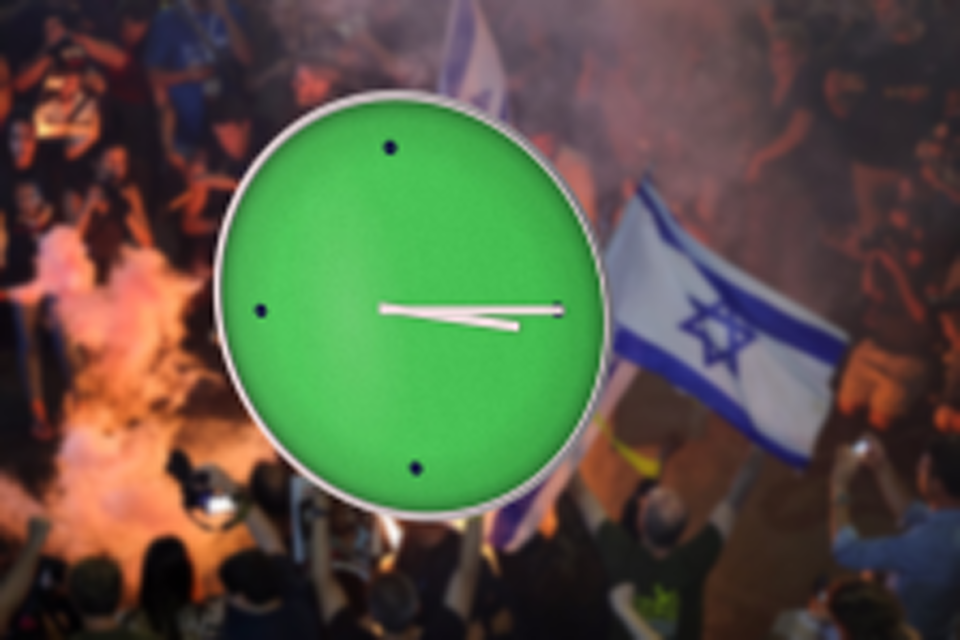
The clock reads **3:15**
